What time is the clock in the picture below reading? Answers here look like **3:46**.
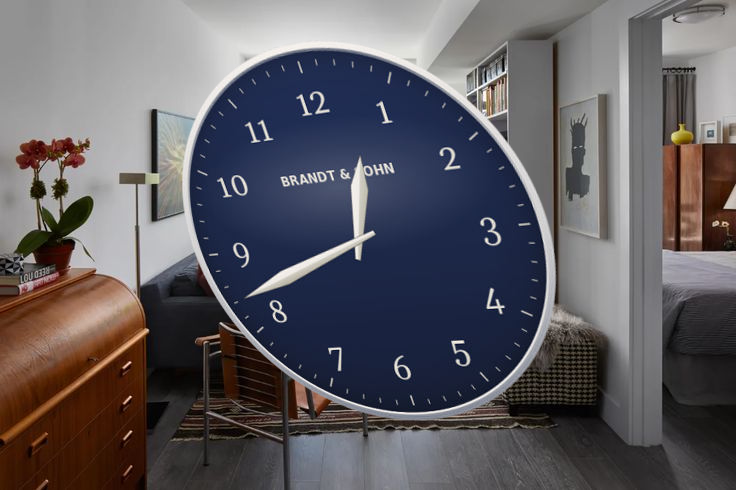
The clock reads **12:42**
